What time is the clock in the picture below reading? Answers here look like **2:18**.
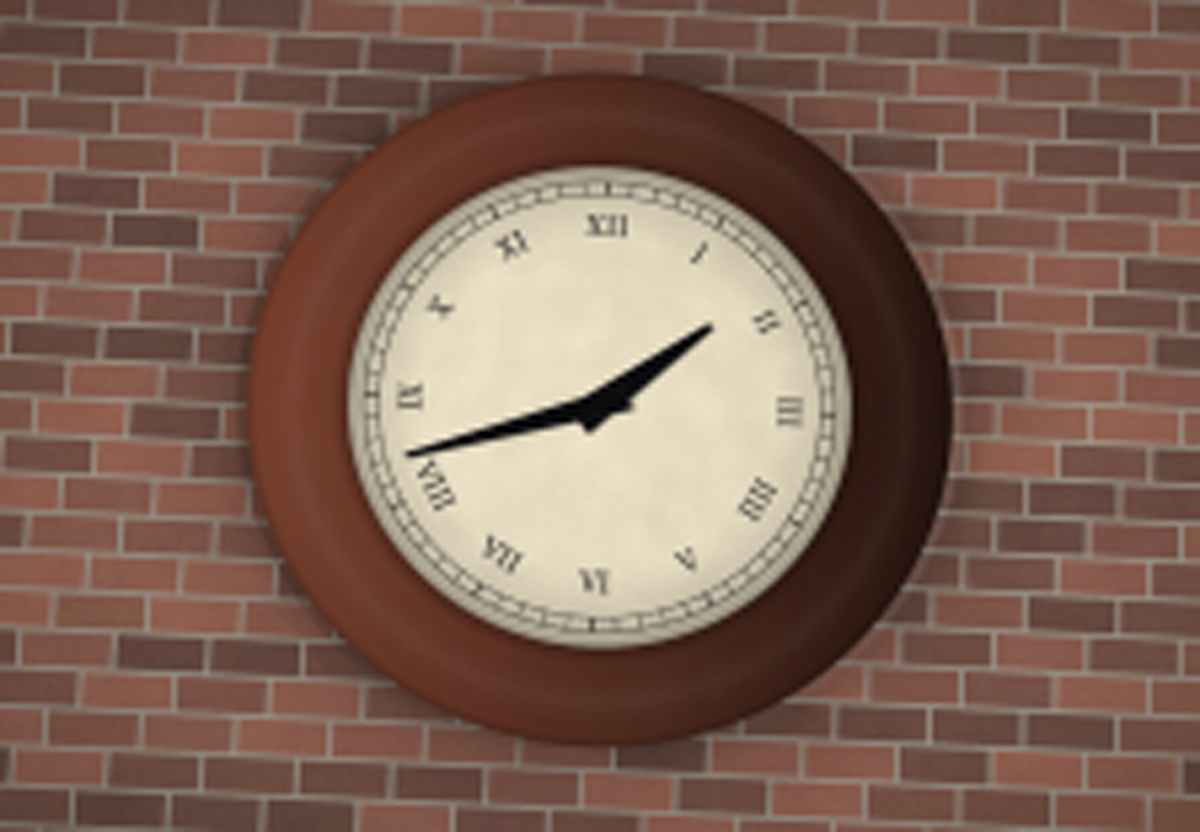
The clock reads **1:42**
